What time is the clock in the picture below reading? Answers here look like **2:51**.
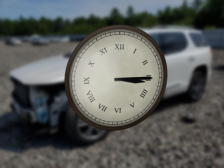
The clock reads **3:15**
